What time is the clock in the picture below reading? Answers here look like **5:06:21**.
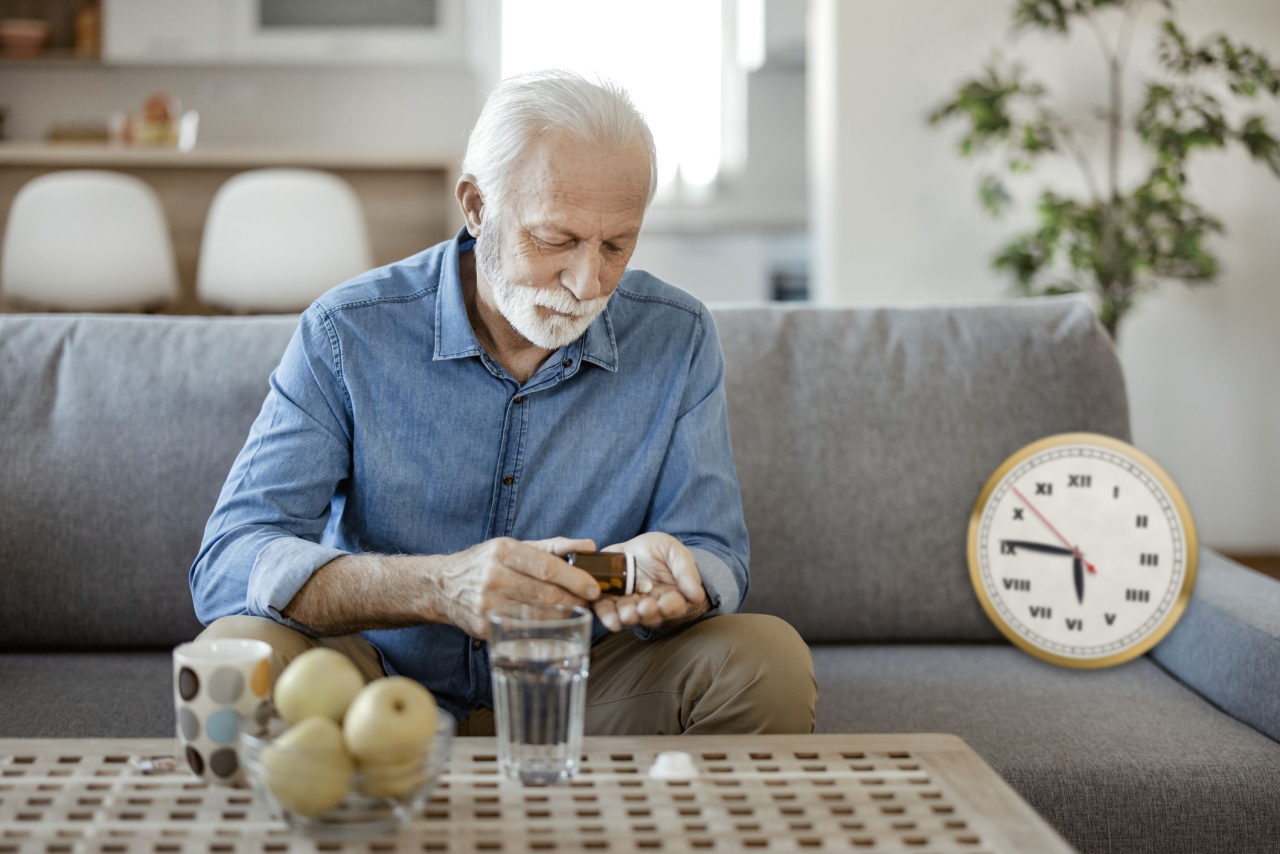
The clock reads **5:45:52**
